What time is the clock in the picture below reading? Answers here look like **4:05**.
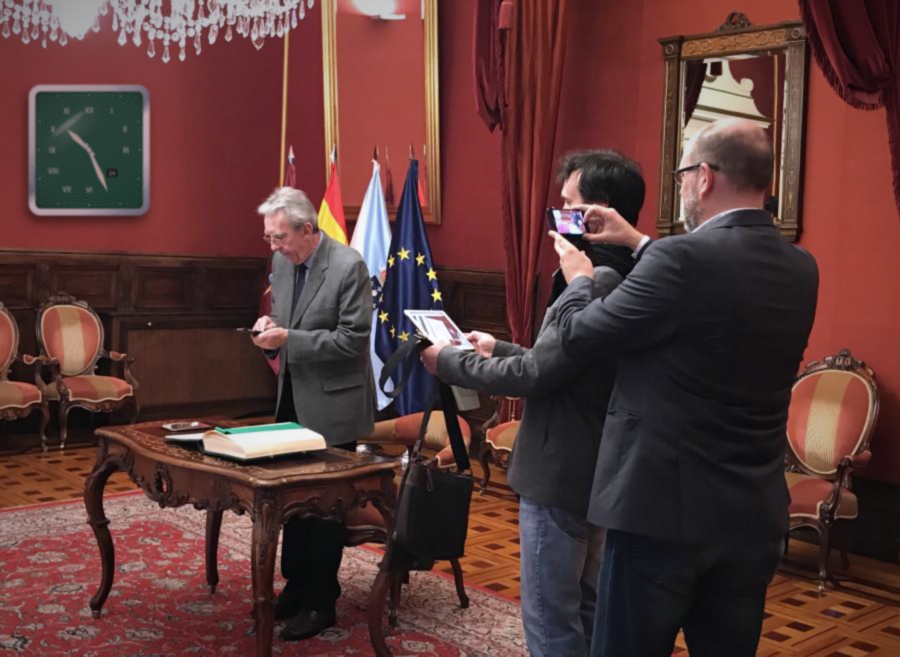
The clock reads **10:26**
